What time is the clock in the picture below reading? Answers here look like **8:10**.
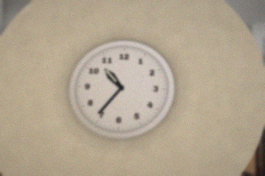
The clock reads **10:36**
